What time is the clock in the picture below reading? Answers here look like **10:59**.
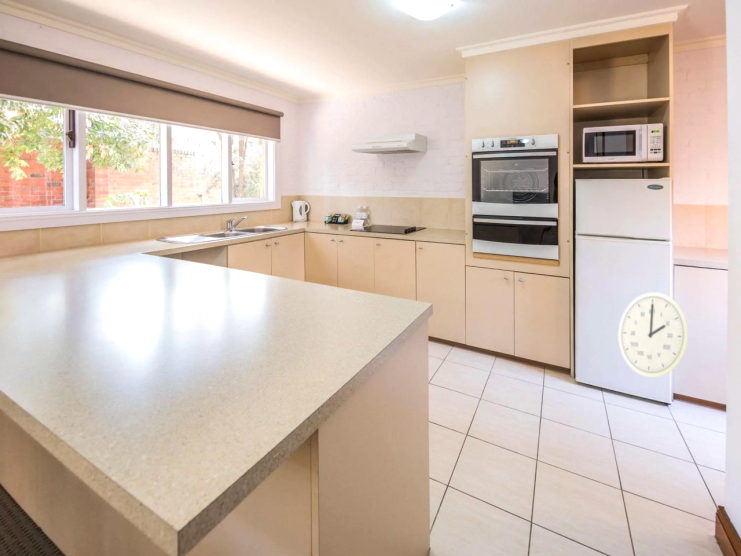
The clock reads **2:00**
